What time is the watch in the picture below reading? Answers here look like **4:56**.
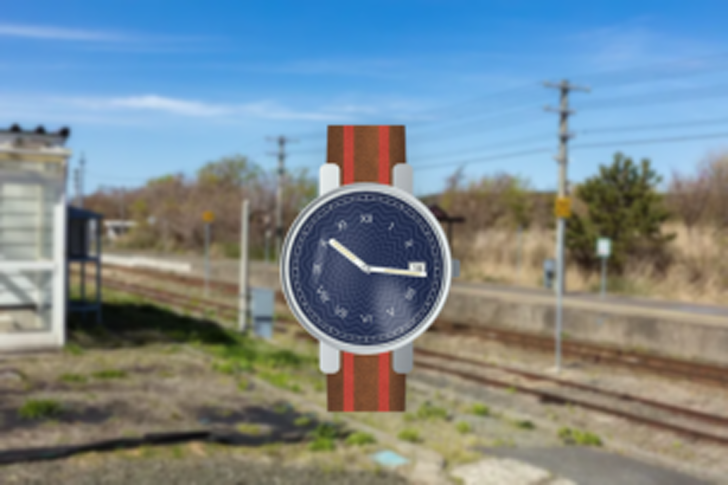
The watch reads **10:16**
